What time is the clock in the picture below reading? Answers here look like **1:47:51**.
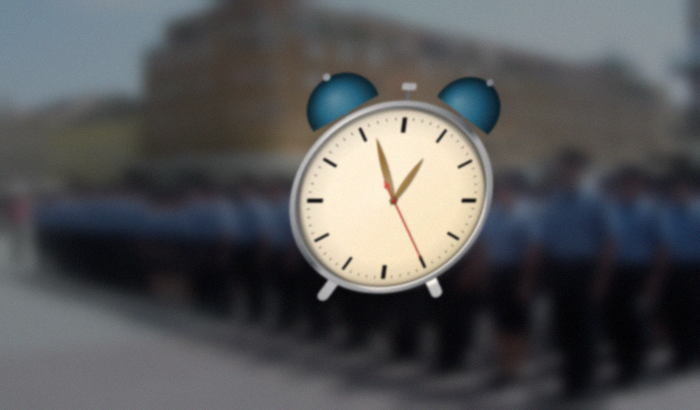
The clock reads **12:56:25**
